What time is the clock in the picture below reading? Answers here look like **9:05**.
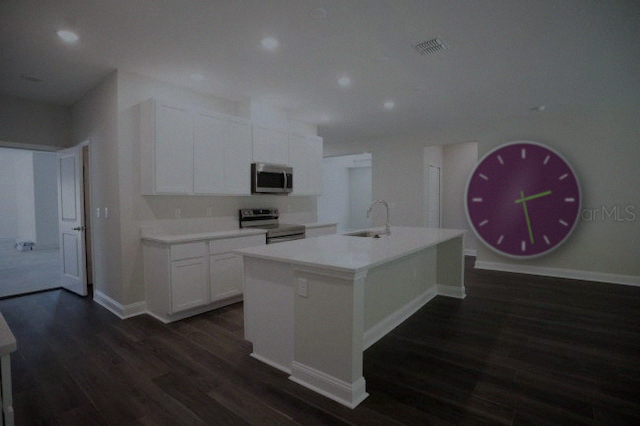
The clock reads **2:28**
